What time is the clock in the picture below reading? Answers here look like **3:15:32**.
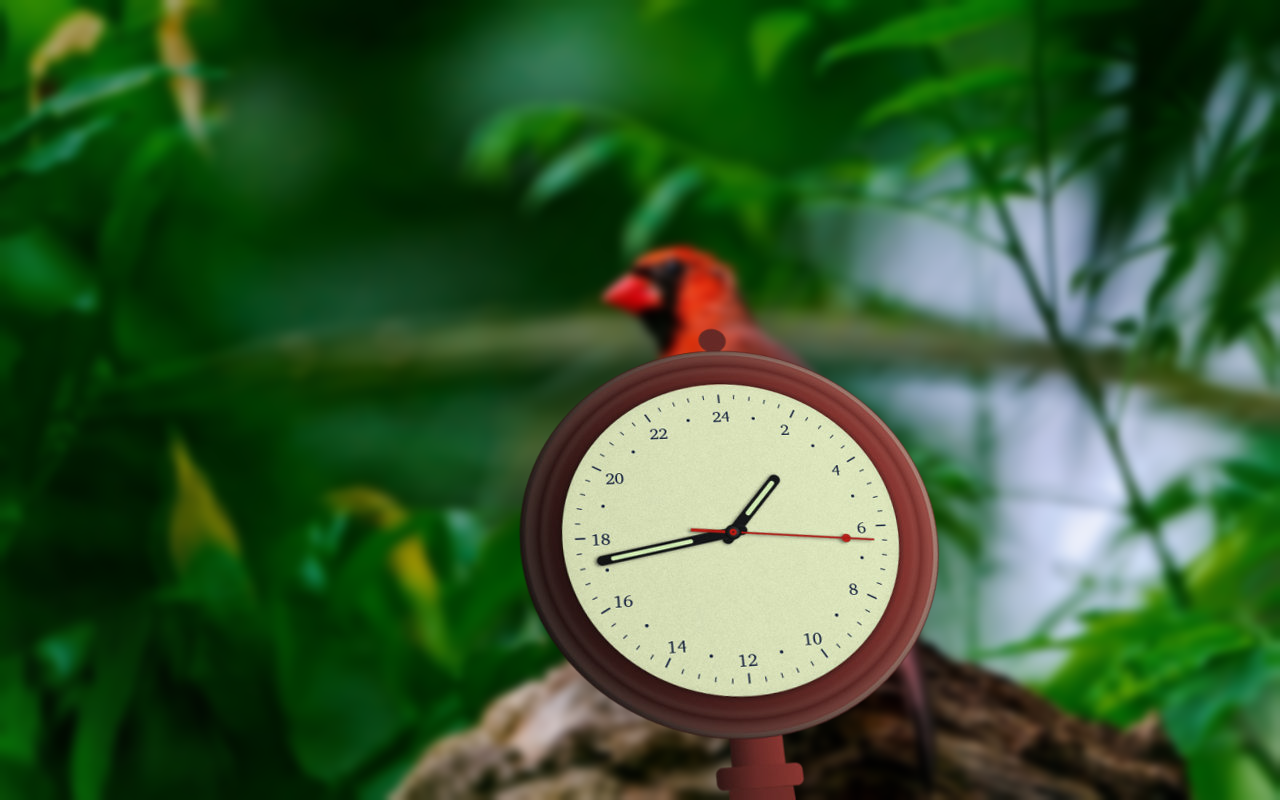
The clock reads **2:43:16**
